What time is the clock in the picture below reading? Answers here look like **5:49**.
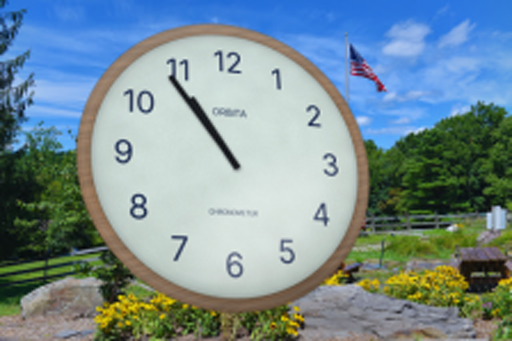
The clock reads **10:54**
